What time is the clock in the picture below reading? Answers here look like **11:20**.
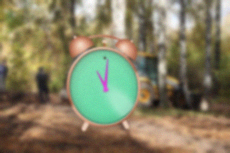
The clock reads **11:01**
